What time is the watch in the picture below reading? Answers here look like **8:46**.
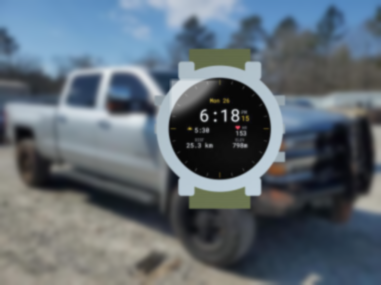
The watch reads **6:18**
